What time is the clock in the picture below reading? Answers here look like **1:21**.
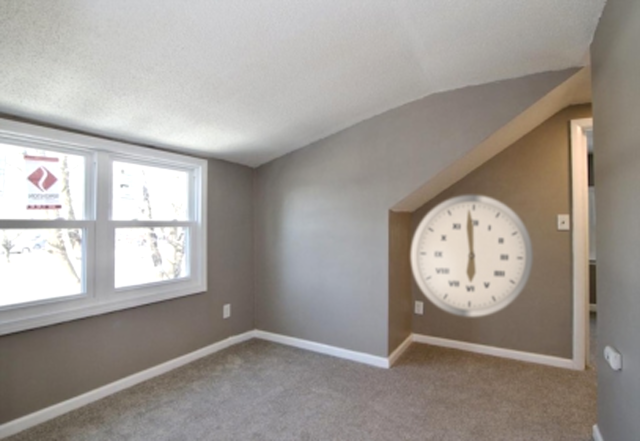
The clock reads **5:59**
